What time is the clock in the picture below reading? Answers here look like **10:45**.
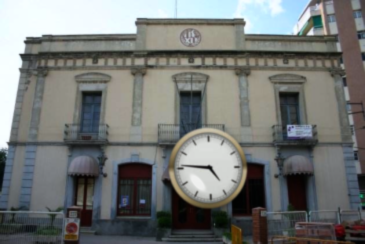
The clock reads **4:46**
